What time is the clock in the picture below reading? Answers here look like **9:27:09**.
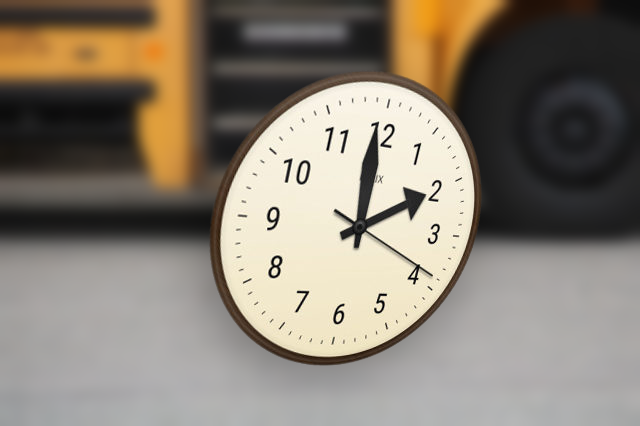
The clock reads **1:59:19**
